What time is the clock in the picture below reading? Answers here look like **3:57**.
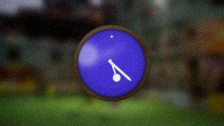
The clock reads **5:22**
